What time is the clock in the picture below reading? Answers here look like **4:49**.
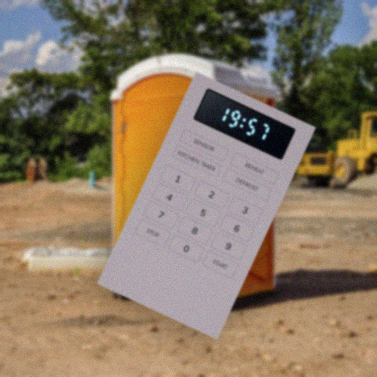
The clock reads **19:57**
